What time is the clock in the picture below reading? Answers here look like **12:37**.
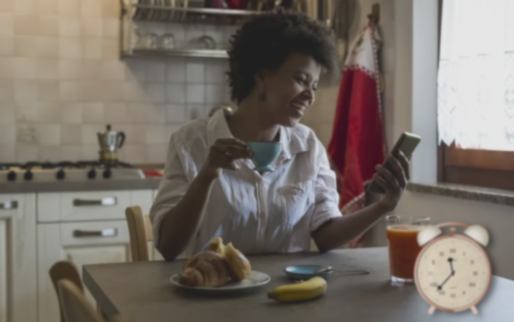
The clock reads **11:37**
